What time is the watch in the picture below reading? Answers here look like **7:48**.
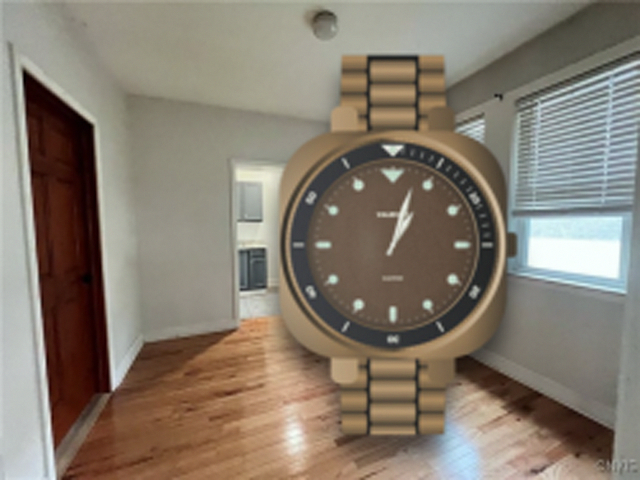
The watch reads **1:03**
